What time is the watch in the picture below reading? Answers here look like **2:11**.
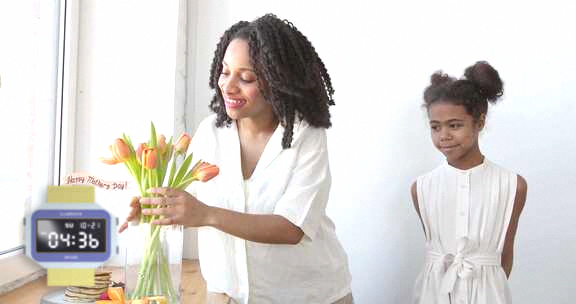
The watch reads **4:36**
